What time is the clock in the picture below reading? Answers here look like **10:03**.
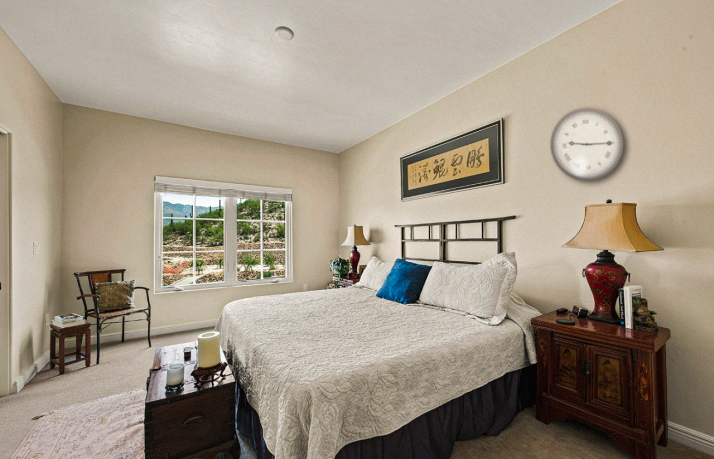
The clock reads **9:15**
